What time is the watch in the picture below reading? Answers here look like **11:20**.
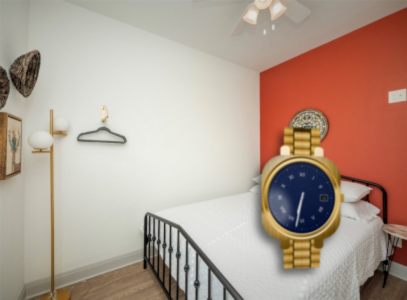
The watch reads **6:32**
